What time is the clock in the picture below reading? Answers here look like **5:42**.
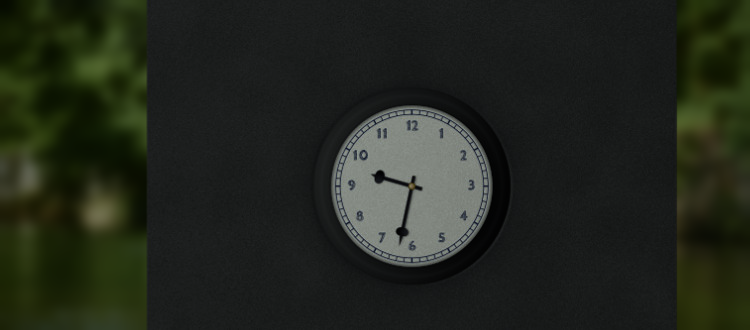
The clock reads **9:32**
